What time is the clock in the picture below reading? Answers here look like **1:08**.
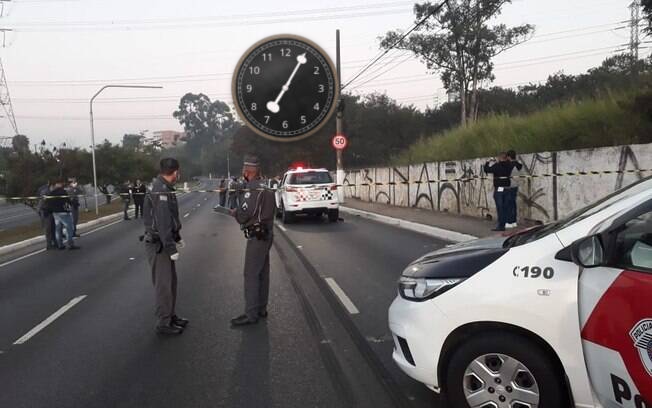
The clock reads **7:05**
